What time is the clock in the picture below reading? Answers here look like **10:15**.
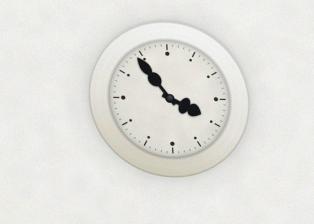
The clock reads **3:54**
